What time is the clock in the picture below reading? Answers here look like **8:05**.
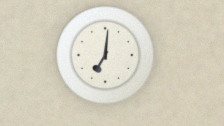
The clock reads **7:01**
